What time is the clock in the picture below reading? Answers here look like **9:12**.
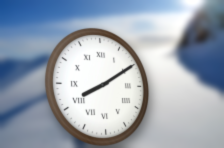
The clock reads **8:10**
